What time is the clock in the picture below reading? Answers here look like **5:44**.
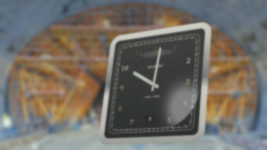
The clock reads **10:01**
